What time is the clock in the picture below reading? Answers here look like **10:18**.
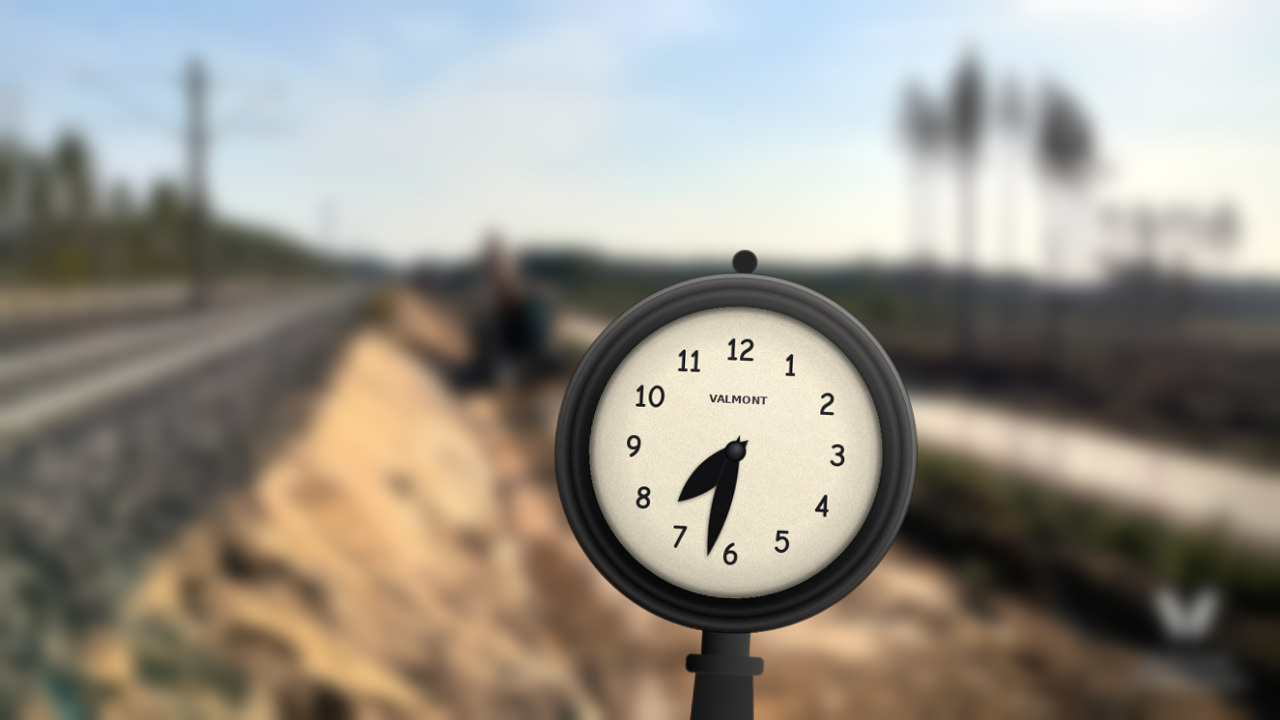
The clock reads **7:32**
